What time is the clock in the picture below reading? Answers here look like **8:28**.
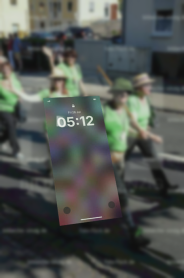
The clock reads **5:12**
